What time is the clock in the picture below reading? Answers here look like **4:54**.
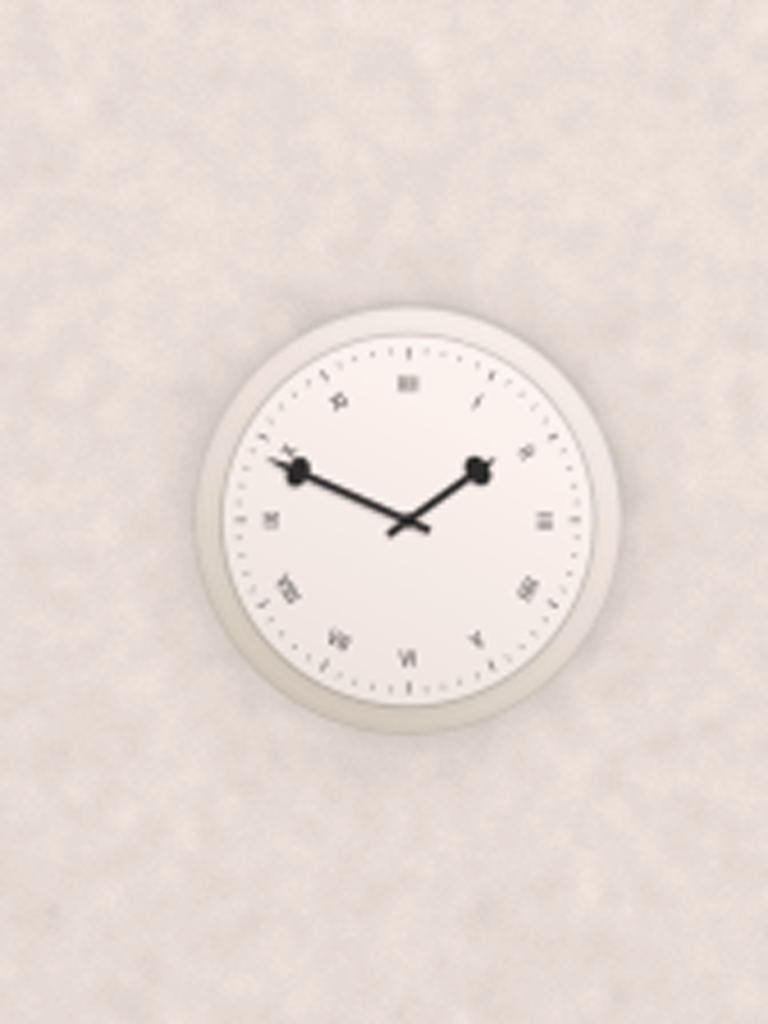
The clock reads **1:49**
